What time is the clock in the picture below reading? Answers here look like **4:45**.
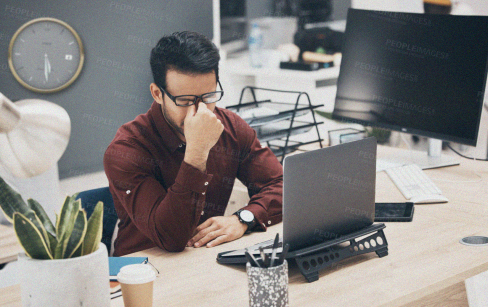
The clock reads **5:29**
